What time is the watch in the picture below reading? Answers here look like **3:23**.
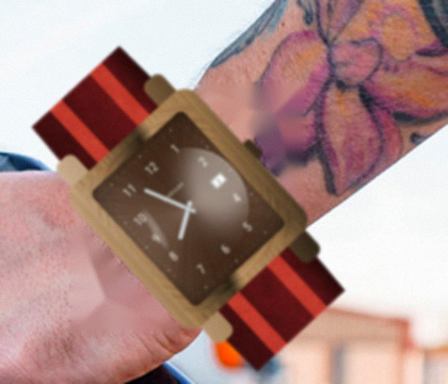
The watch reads **7:56**
